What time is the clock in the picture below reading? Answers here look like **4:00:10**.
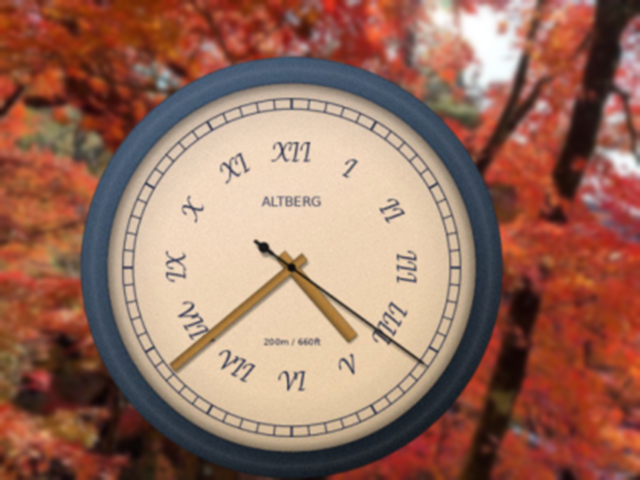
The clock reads **4:38:21**
